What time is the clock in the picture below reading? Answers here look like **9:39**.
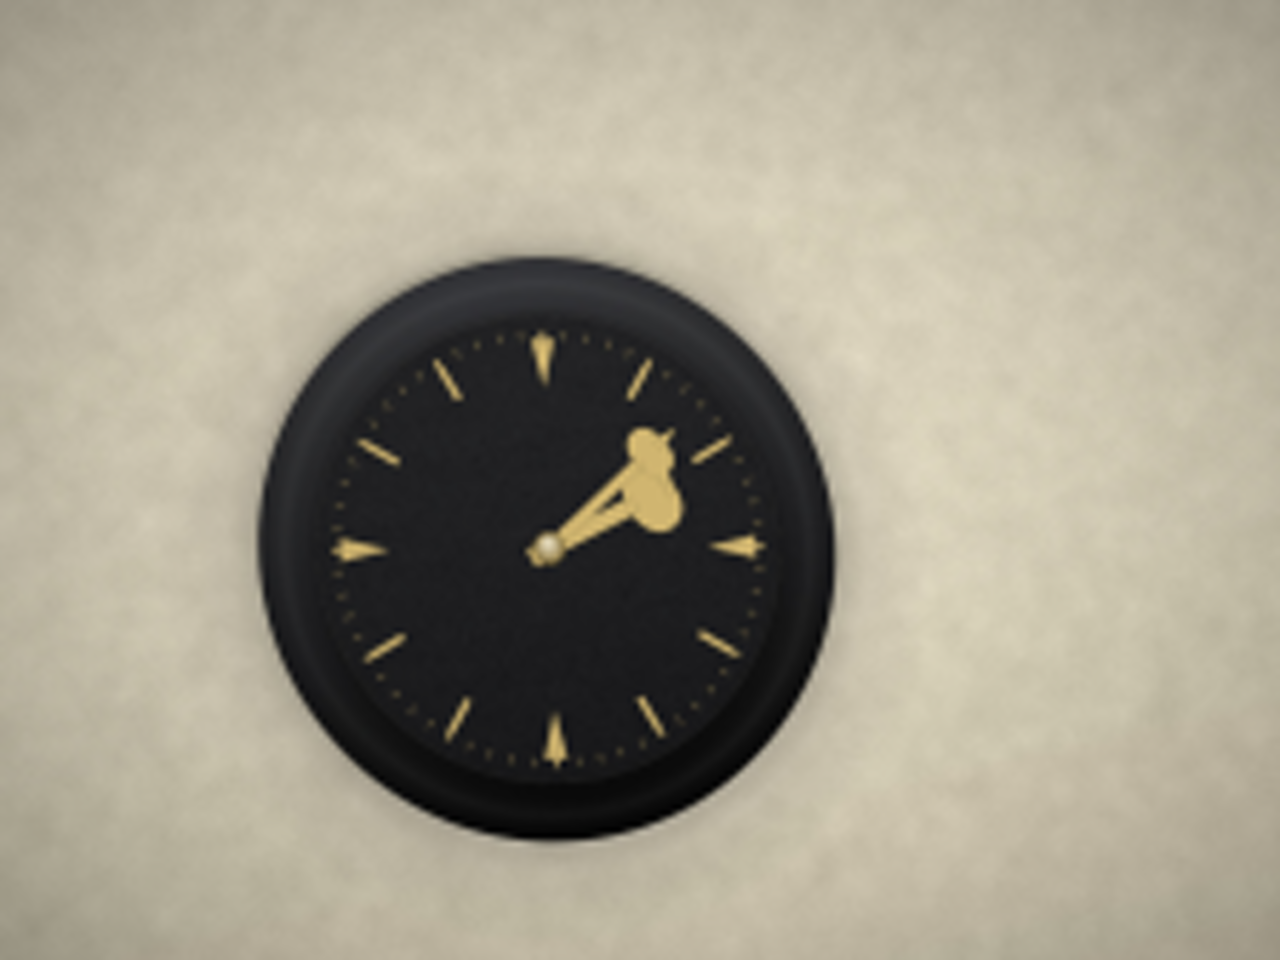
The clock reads **2:08**
